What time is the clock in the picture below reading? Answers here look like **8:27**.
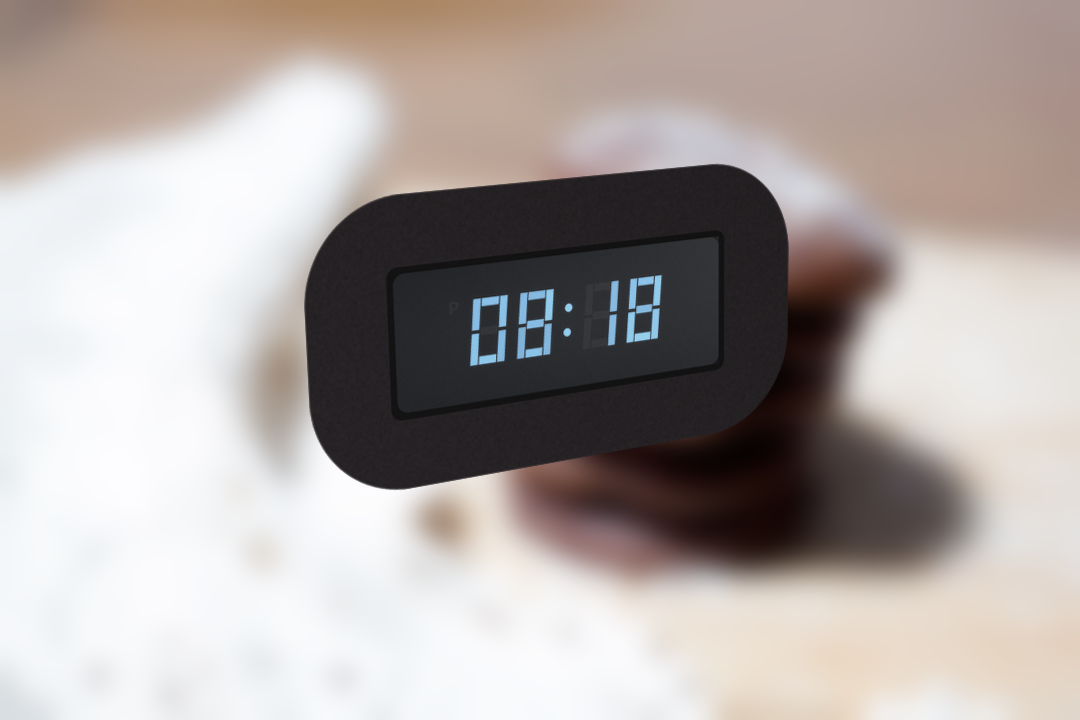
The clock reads **8:18**
